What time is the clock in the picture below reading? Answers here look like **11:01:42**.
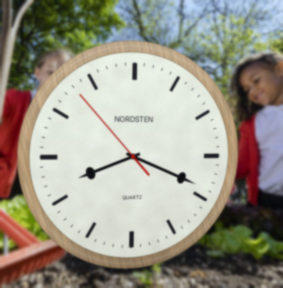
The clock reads **8:18:53**
